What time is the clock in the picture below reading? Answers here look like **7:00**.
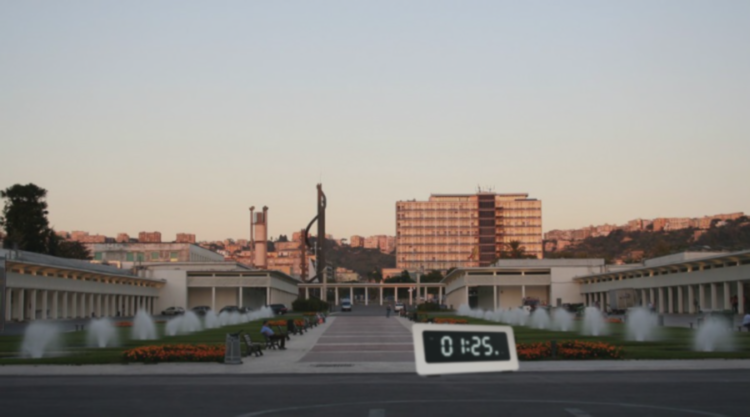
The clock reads **1:25**
